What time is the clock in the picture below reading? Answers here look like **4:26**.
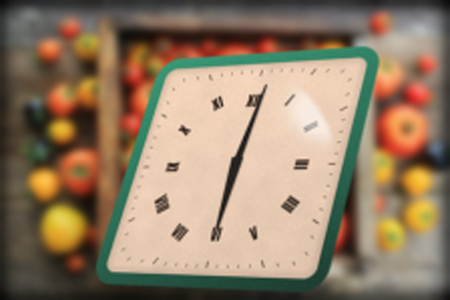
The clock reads **6:01**
